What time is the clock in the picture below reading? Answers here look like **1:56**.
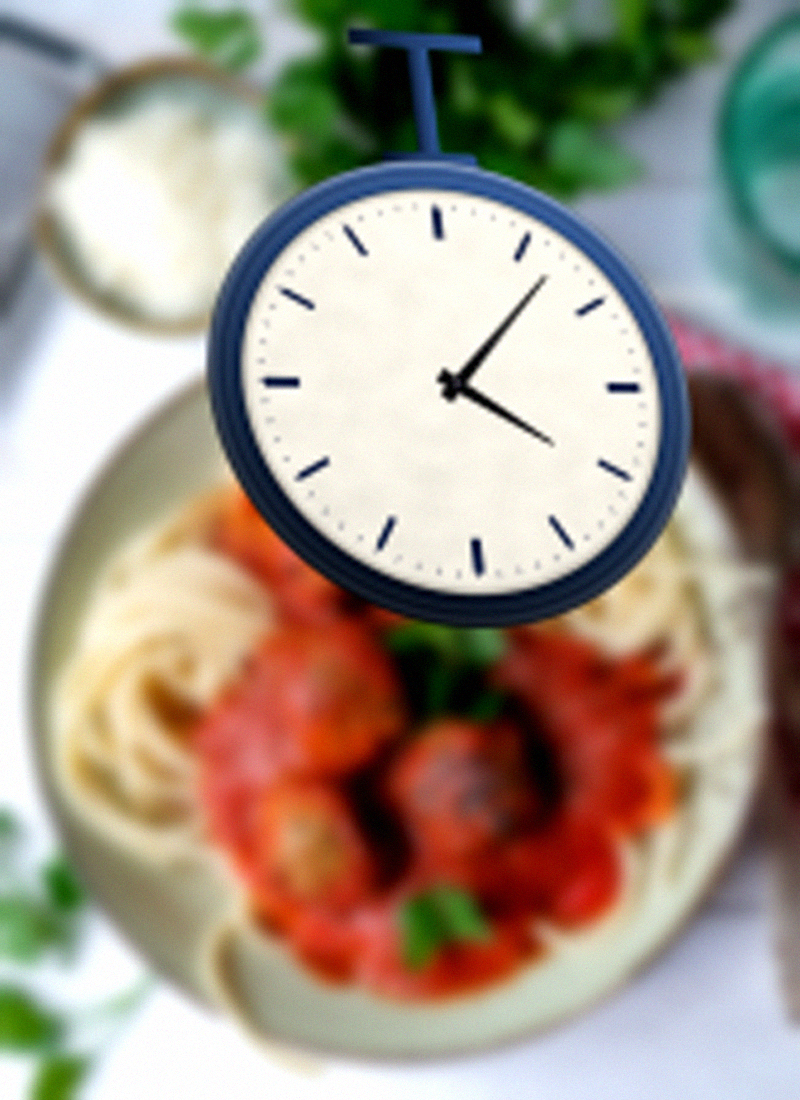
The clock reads **4:07**
